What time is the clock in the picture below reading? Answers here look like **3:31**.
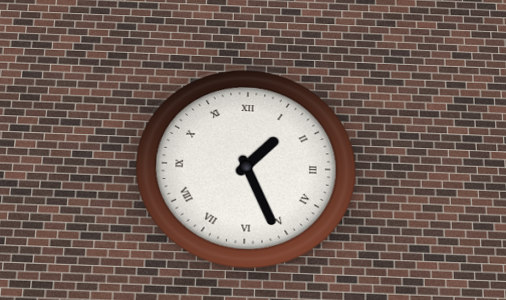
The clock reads **1:26**
